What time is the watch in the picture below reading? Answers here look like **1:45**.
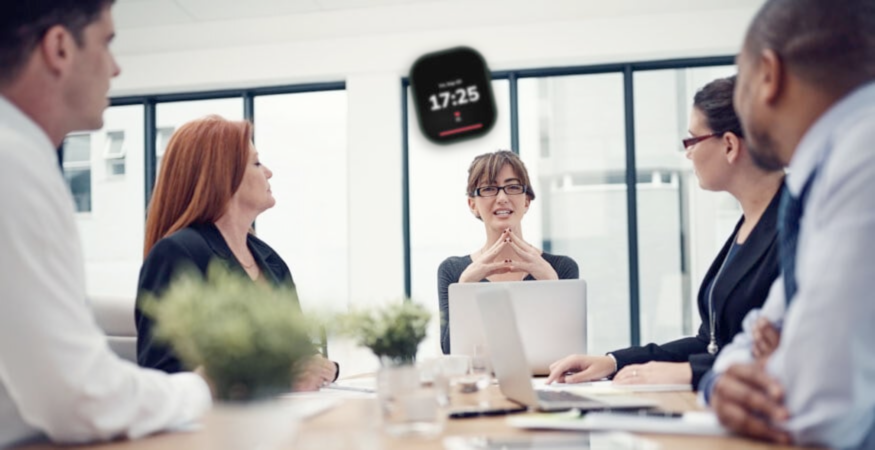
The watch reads **17:25**
